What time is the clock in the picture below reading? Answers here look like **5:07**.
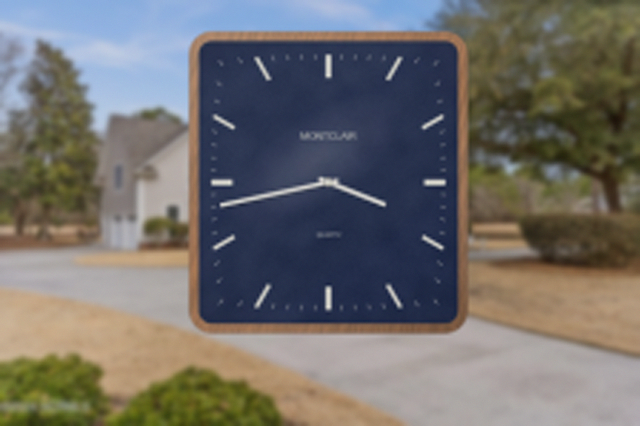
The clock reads **3:43**
